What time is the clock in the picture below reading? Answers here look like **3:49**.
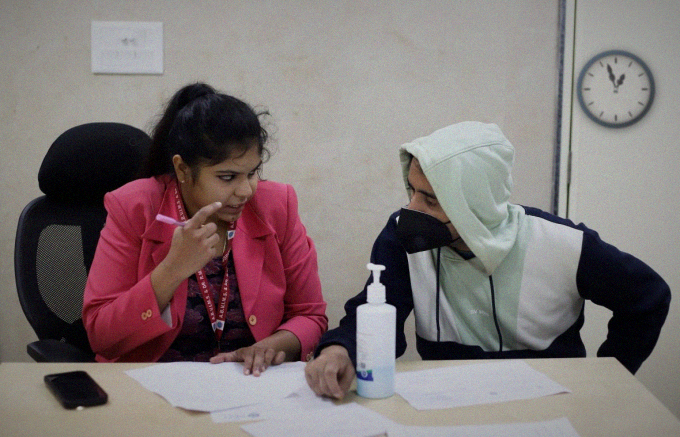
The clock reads **12:57**
